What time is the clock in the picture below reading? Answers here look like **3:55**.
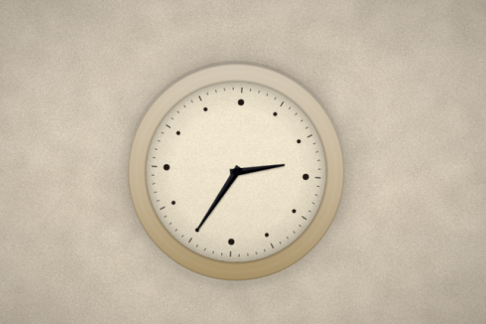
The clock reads **2:35**
